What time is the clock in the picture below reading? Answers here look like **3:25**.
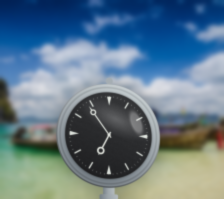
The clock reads **6:54**
